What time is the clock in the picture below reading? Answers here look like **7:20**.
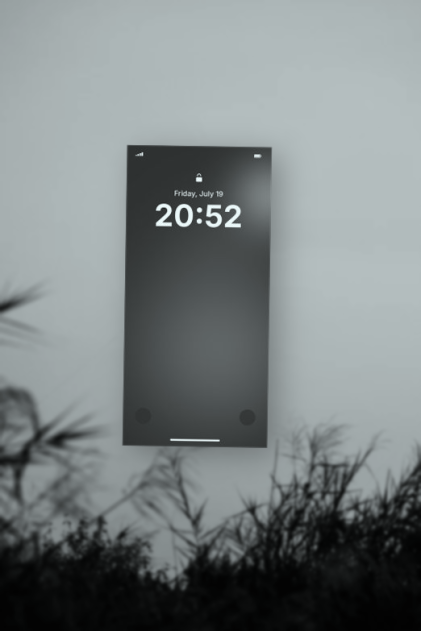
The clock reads **20:52**
